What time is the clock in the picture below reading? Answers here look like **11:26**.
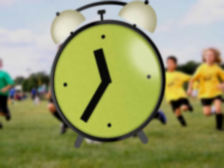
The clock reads **11:36**
